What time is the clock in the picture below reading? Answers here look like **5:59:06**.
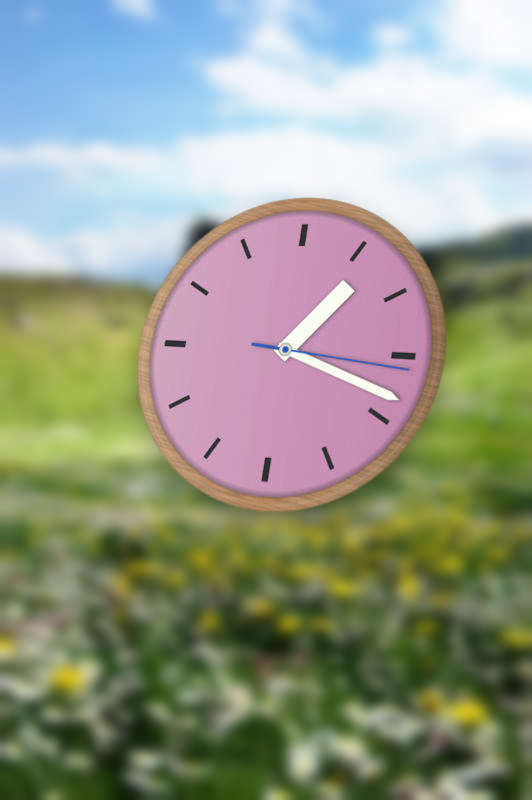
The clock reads **1:18:16**
